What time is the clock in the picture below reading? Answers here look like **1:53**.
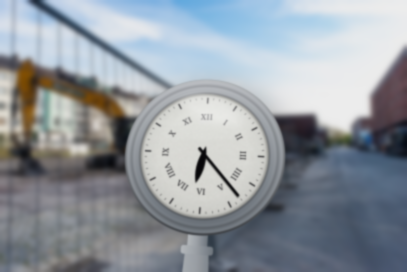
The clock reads **6:23**
